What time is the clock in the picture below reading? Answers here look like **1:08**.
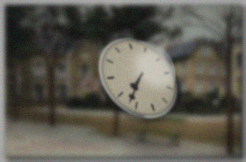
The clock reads **7:37**
